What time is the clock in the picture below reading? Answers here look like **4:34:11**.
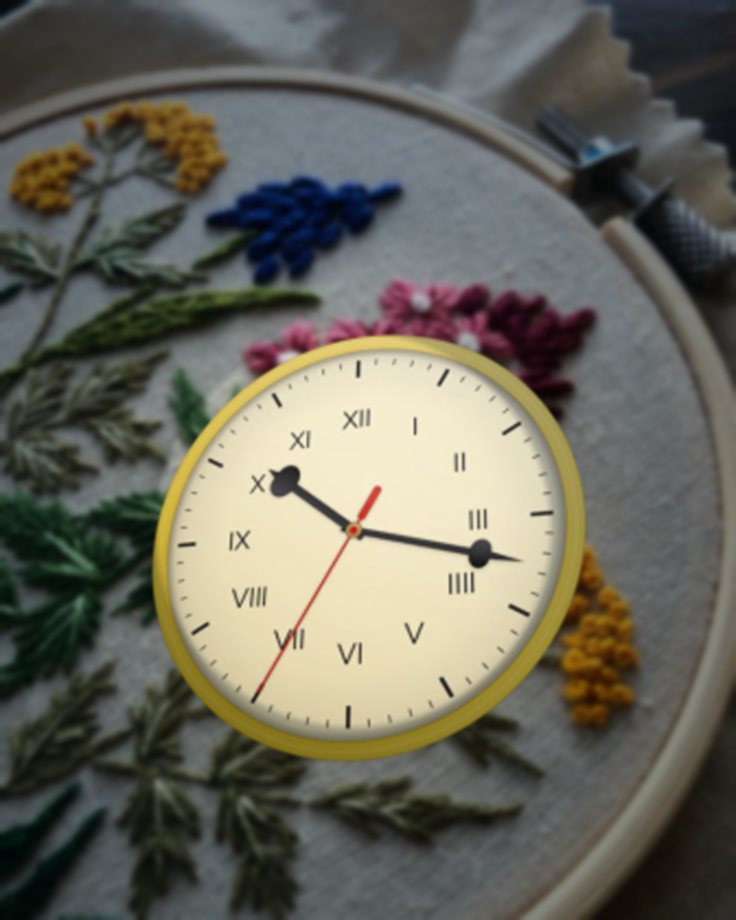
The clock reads **10:17:35**
